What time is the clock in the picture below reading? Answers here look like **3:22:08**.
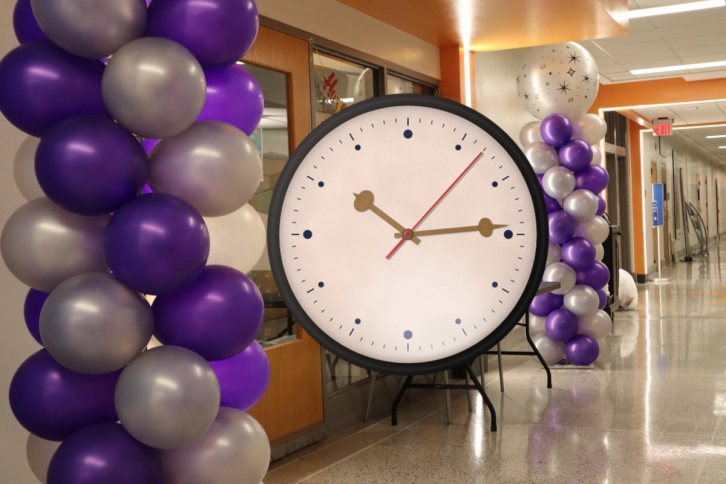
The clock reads **10:14:07**
